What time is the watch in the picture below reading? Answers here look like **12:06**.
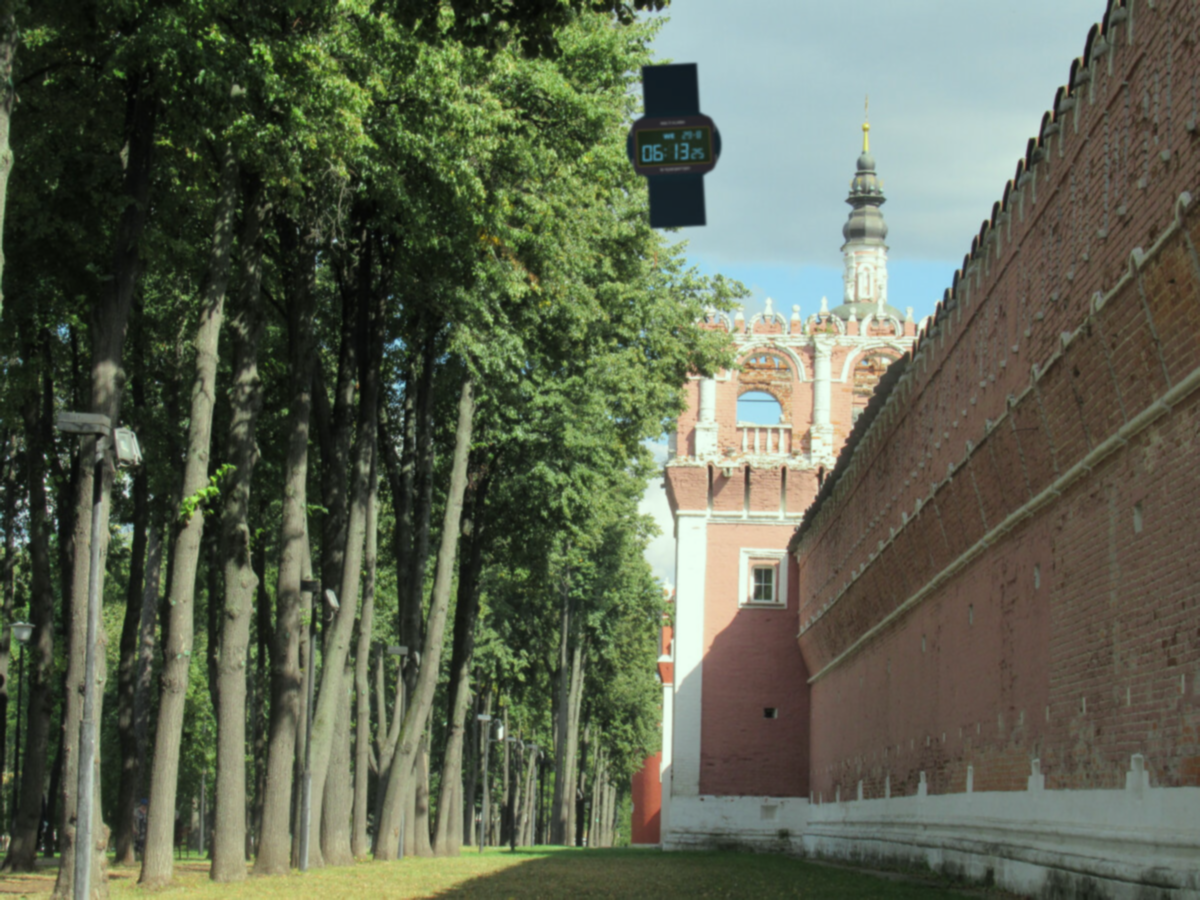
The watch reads **6:13**
